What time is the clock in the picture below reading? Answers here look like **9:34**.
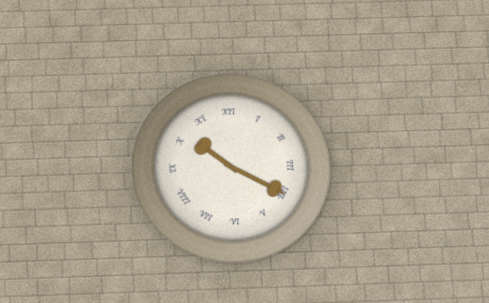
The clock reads **10:20**
